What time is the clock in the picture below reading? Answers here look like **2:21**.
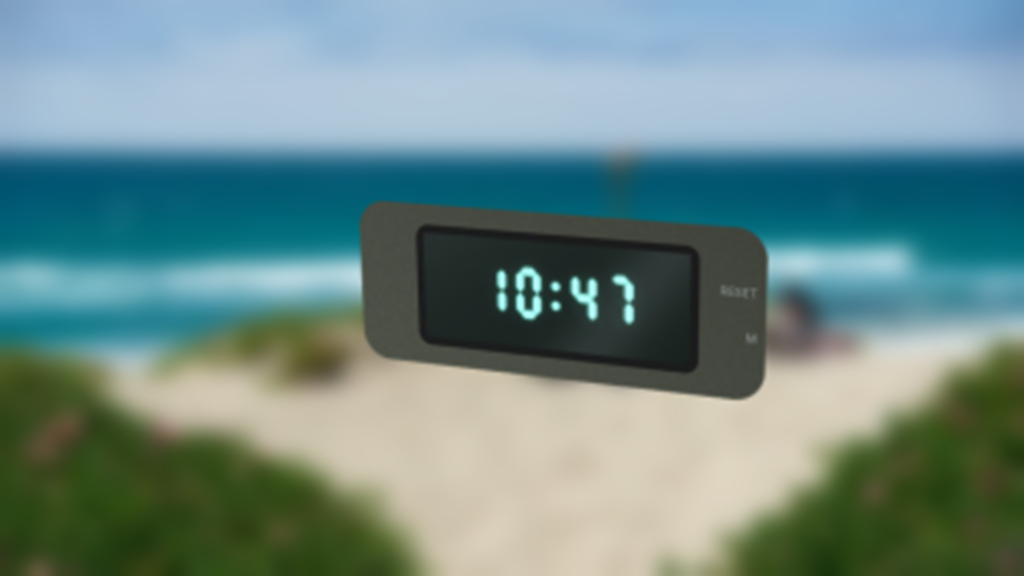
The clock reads **10:47**
